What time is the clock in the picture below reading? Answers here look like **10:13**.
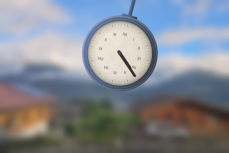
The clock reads **4:22**
